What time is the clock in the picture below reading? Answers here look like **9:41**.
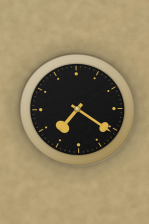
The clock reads **7:21**
